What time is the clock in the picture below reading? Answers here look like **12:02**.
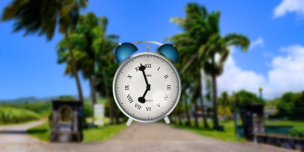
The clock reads **6:57**
